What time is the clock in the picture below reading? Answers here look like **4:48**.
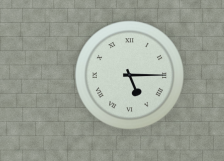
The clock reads **5:15**
